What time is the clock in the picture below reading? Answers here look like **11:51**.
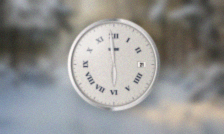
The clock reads **5:59**
